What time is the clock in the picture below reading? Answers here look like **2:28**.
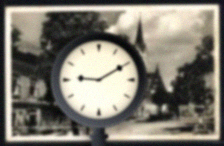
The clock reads **9:10**
